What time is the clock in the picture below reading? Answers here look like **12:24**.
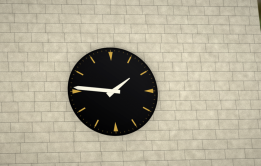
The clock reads **1:46**
